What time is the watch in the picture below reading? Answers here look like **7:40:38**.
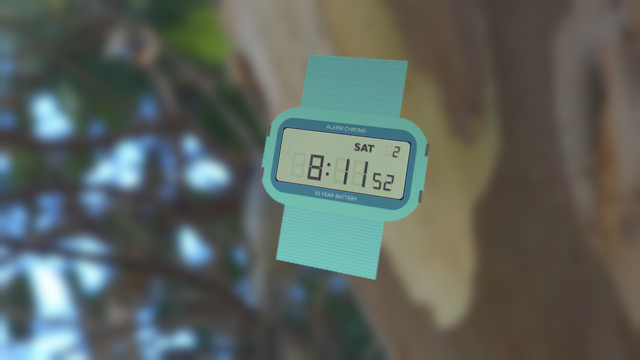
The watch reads **8:11:52**
